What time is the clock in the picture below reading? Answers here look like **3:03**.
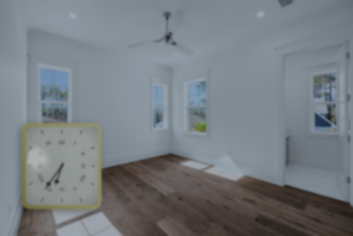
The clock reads **6:36**
